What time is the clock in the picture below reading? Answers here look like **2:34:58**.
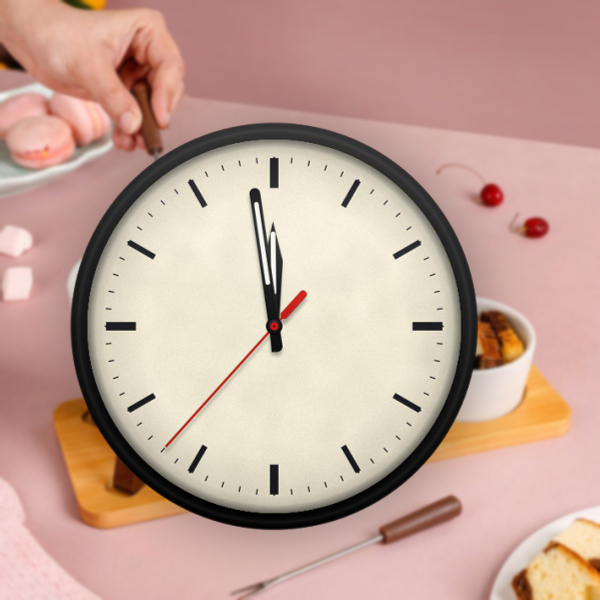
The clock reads **11:58:37**
